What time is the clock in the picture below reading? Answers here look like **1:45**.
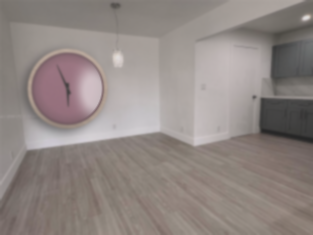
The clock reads **5:56**
